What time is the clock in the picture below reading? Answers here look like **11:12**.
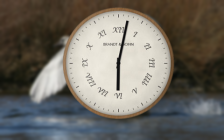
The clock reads **6:02**
